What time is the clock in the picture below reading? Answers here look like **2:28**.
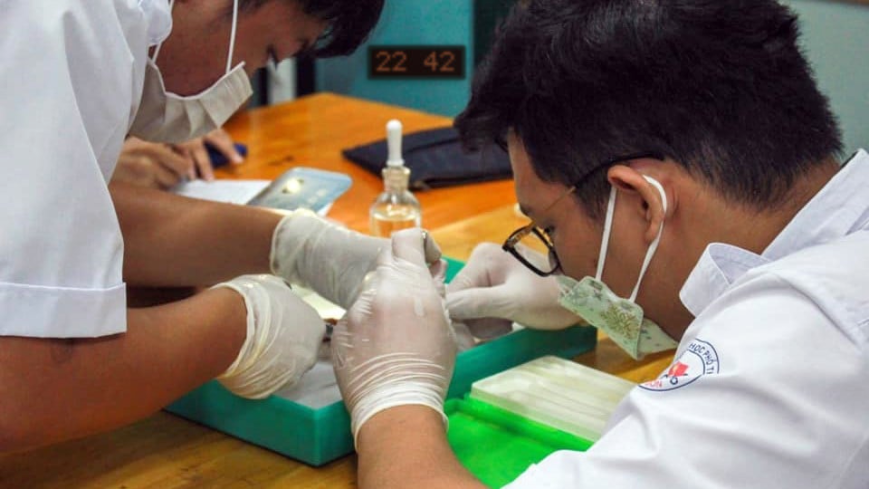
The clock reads **22:42**
